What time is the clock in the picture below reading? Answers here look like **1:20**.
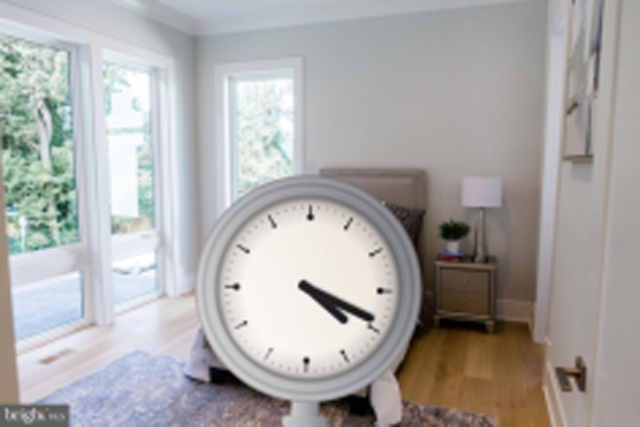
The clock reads **4:19**
